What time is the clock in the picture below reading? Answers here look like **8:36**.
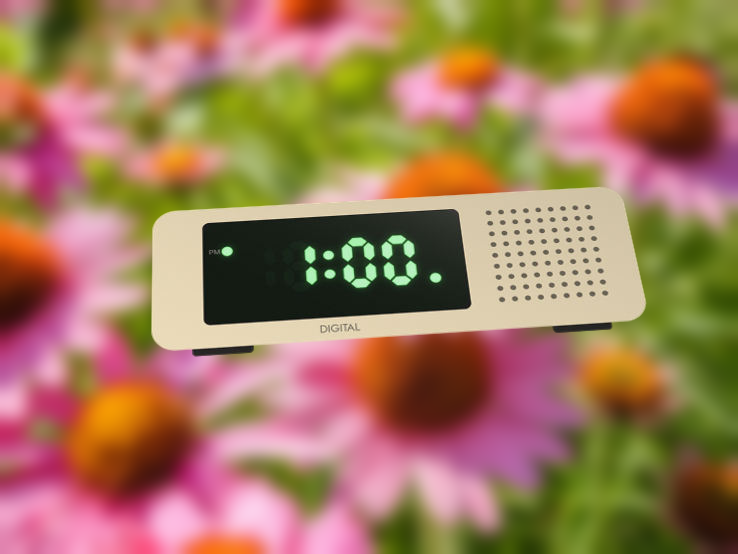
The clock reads **1:00**
